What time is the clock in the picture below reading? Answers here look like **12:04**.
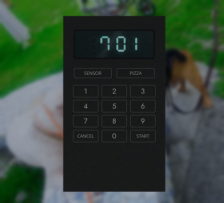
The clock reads **7:01**
